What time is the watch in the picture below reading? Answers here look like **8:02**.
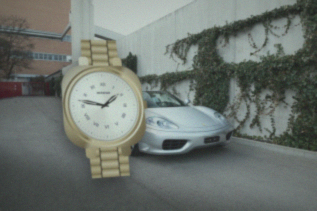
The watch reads **1:47**
